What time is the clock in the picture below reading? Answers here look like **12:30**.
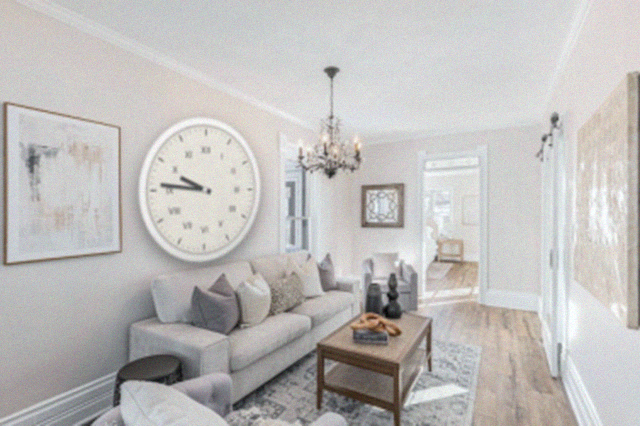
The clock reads **9:46**
